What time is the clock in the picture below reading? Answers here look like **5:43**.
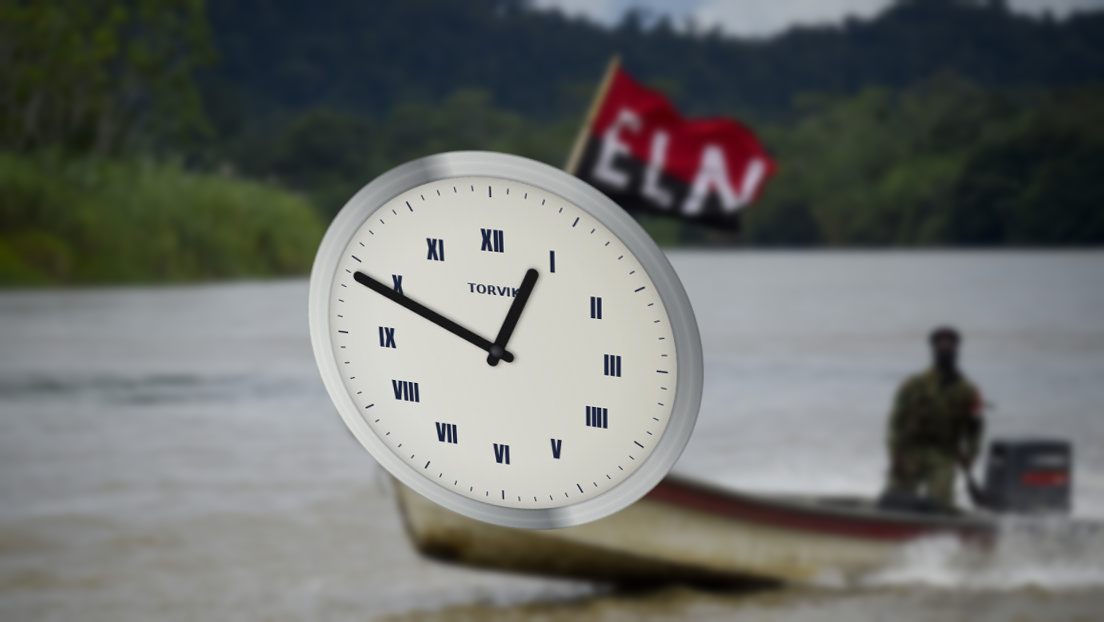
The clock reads **12:49**
